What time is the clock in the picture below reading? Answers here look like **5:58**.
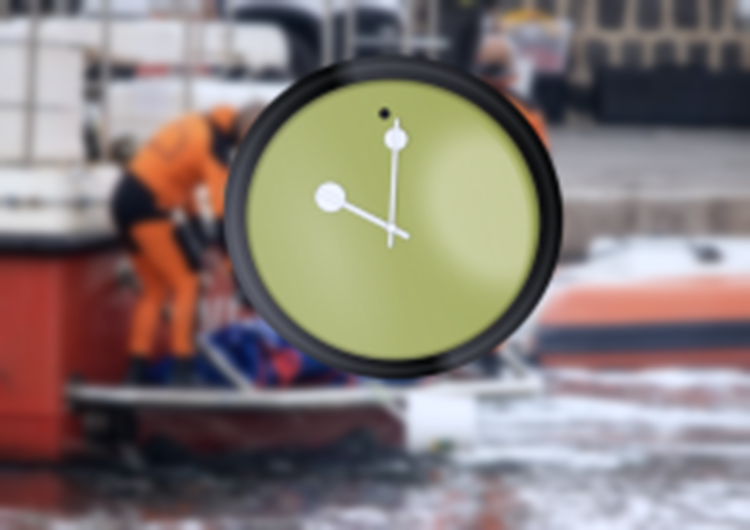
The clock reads **10:01**
